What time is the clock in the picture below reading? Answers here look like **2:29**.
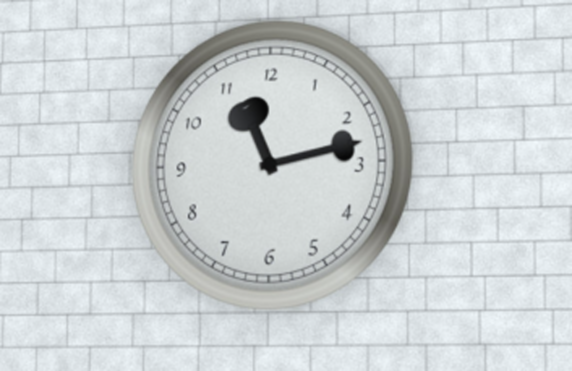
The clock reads **11:13**
